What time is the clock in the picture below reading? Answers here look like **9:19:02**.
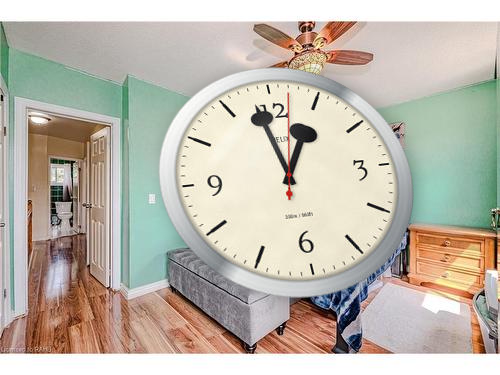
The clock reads **12:58:02**
